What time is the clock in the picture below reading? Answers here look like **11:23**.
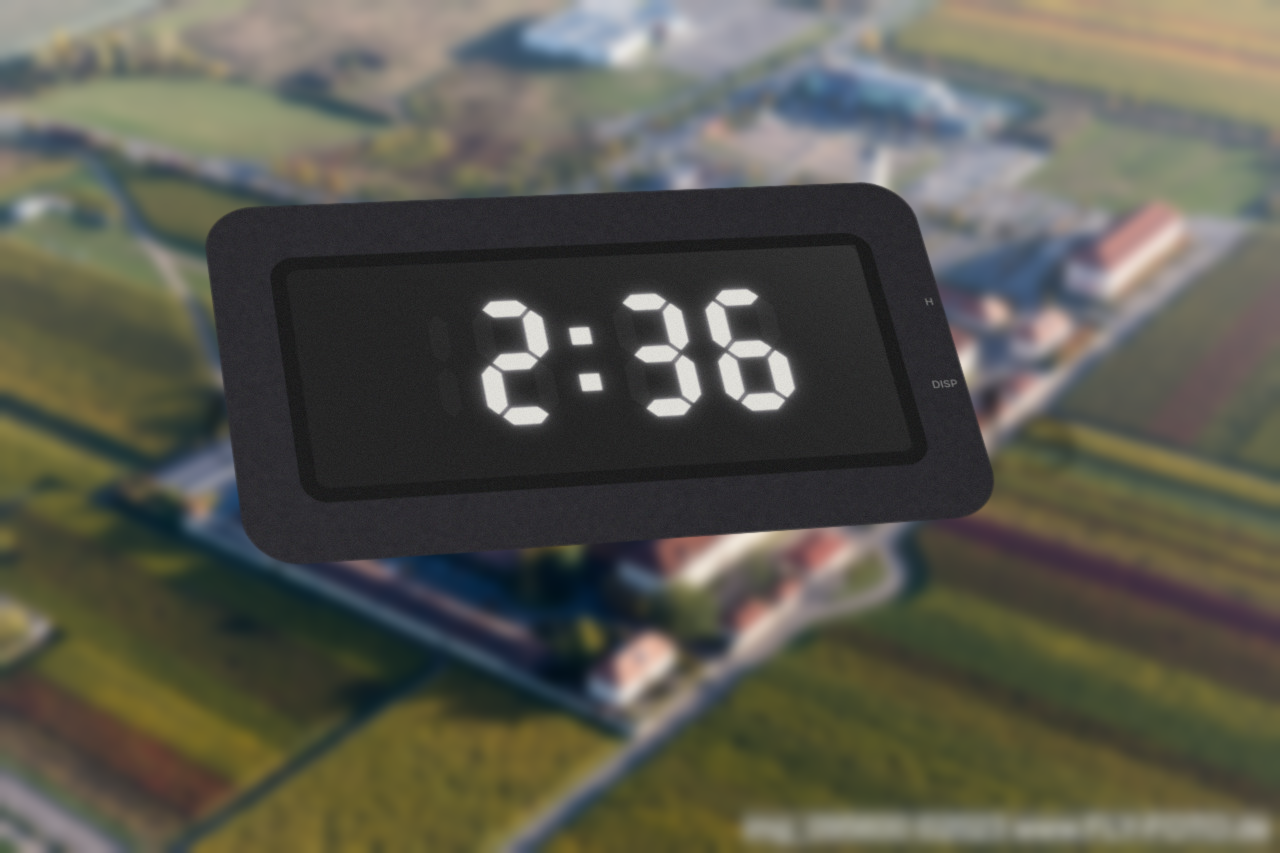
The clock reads **2:36**
